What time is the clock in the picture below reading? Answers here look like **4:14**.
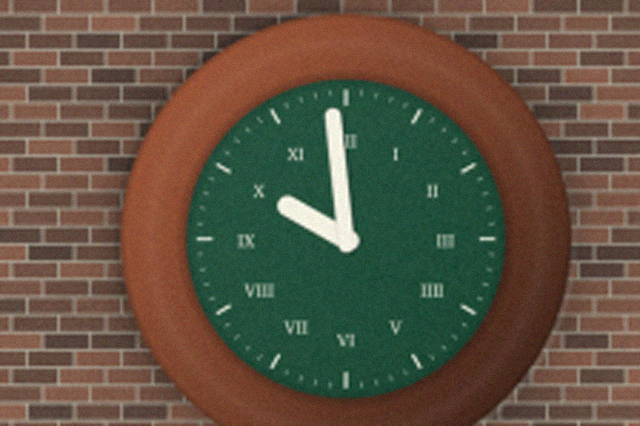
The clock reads **9:59**
